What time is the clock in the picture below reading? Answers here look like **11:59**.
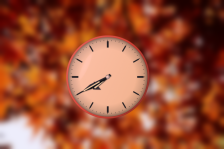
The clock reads **7:40**
